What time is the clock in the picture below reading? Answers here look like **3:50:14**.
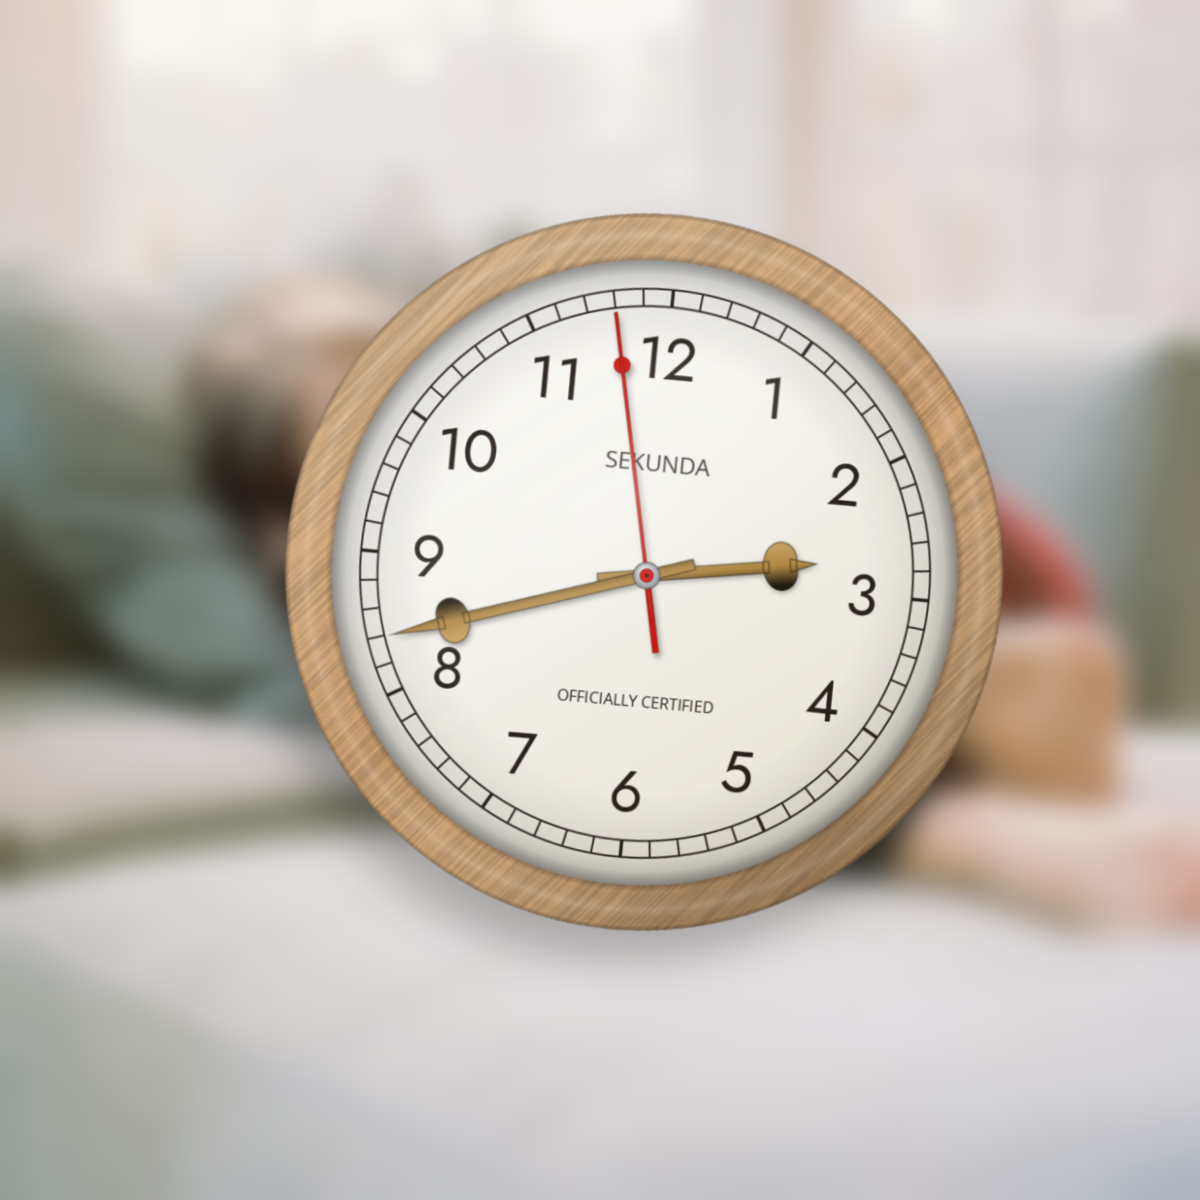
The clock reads **2:41:58**
